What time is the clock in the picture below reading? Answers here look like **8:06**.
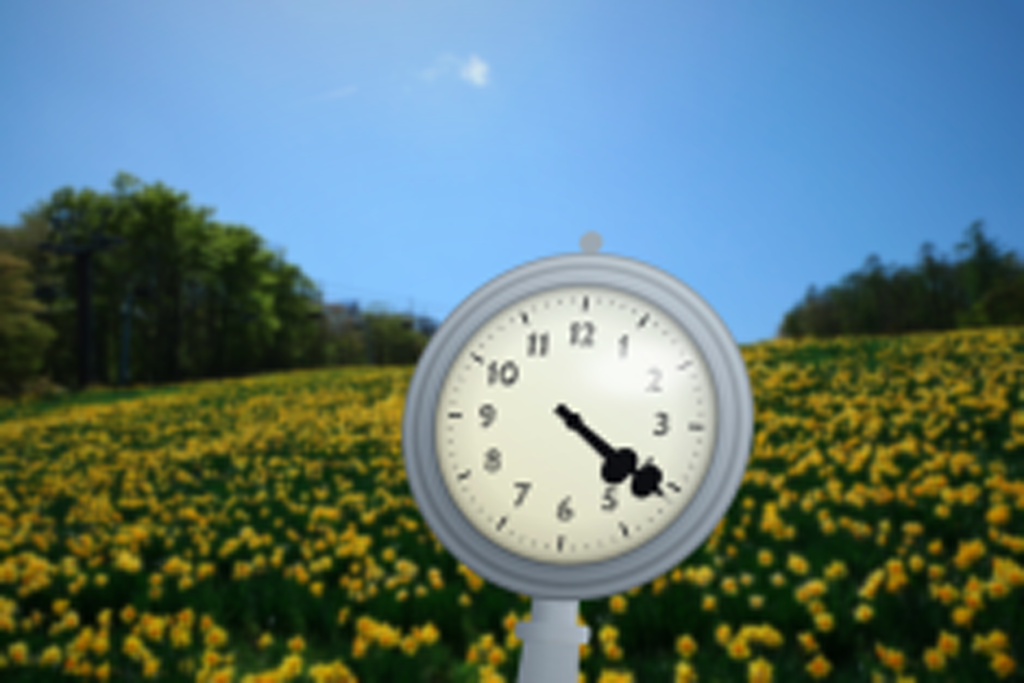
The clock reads **4:21**
